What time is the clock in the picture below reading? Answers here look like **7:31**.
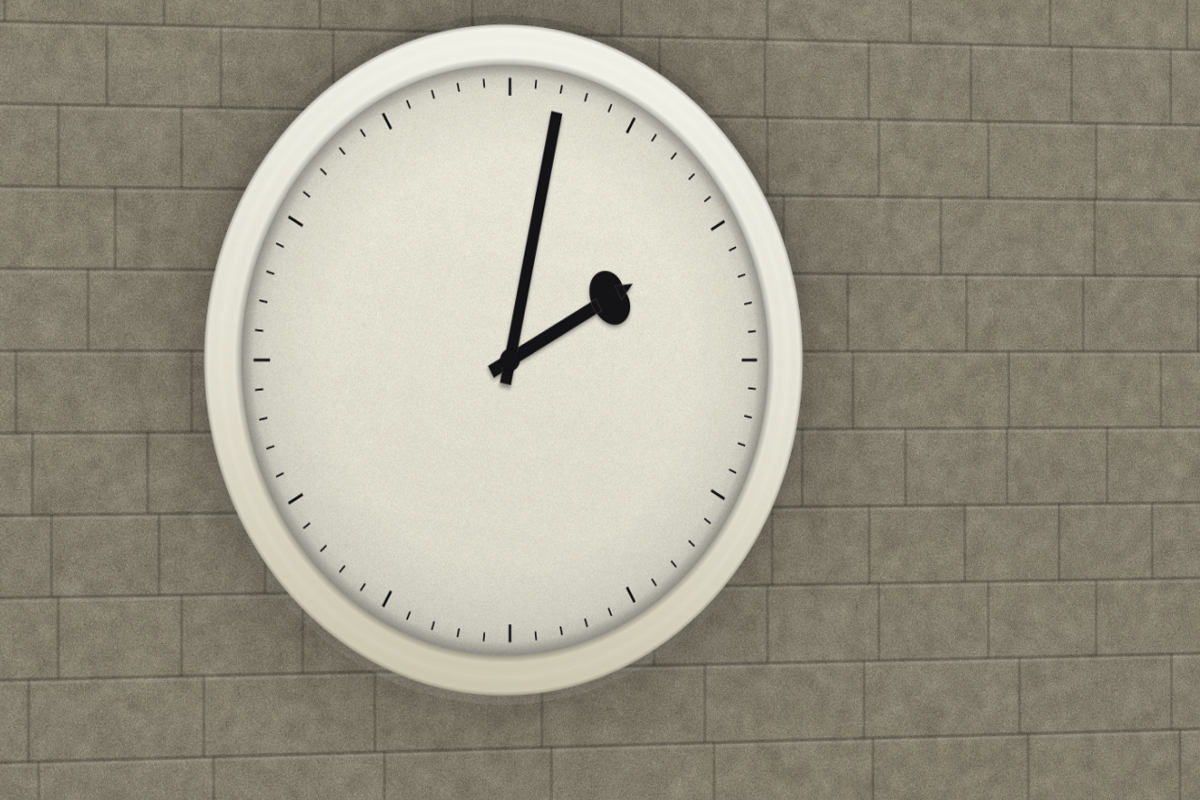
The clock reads **2:02**
